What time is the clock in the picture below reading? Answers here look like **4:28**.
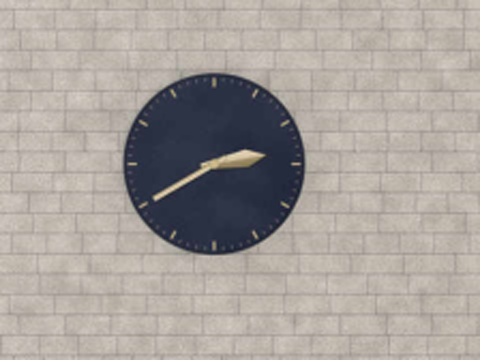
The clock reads **2:40**
